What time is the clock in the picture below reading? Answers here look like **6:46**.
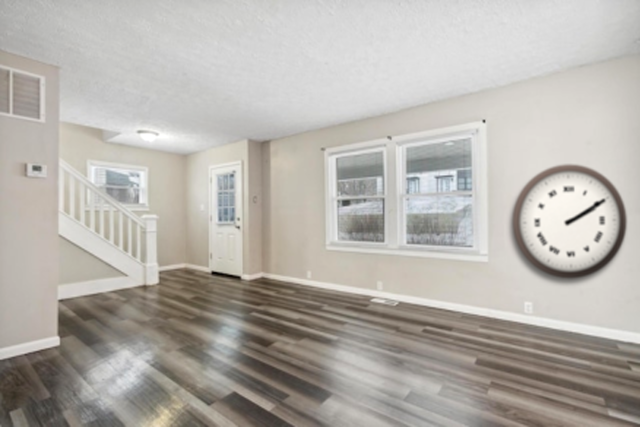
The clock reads **2:10**
